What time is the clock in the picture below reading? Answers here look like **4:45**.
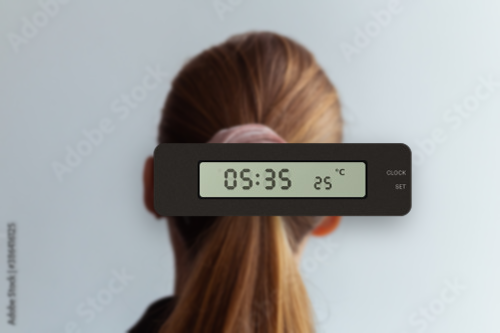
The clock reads **5:35**
